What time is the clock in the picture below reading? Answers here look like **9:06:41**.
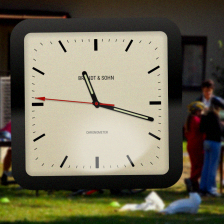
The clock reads **11:17:46**
